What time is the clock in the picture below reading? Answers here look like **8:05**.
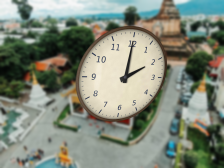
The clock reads **2:00**
